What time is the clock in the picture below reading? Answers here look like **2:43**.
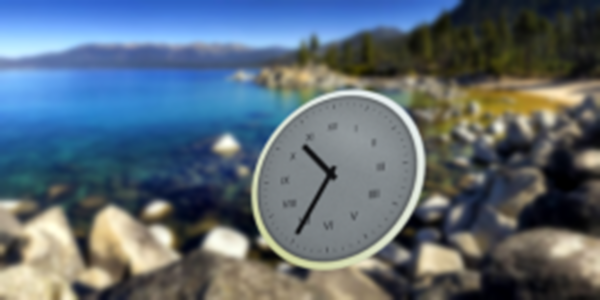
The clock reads **10:35**
